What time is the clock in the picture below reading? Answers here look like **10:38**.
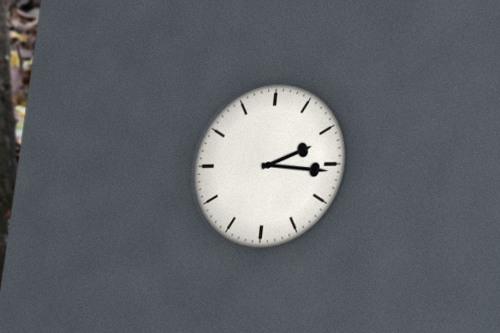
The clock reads **2:16**
